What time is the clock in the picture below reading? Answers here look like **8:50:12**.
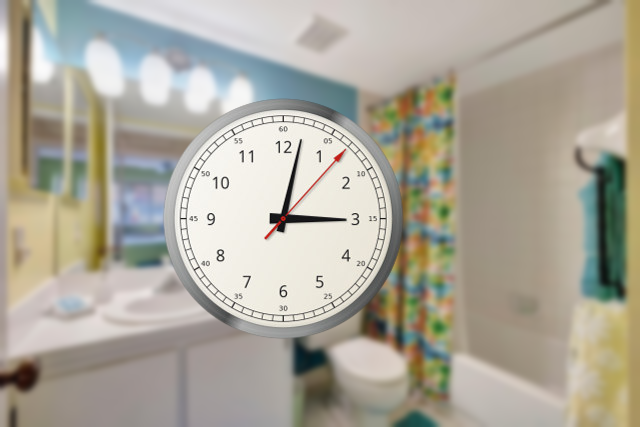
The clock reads **3:02:07**
